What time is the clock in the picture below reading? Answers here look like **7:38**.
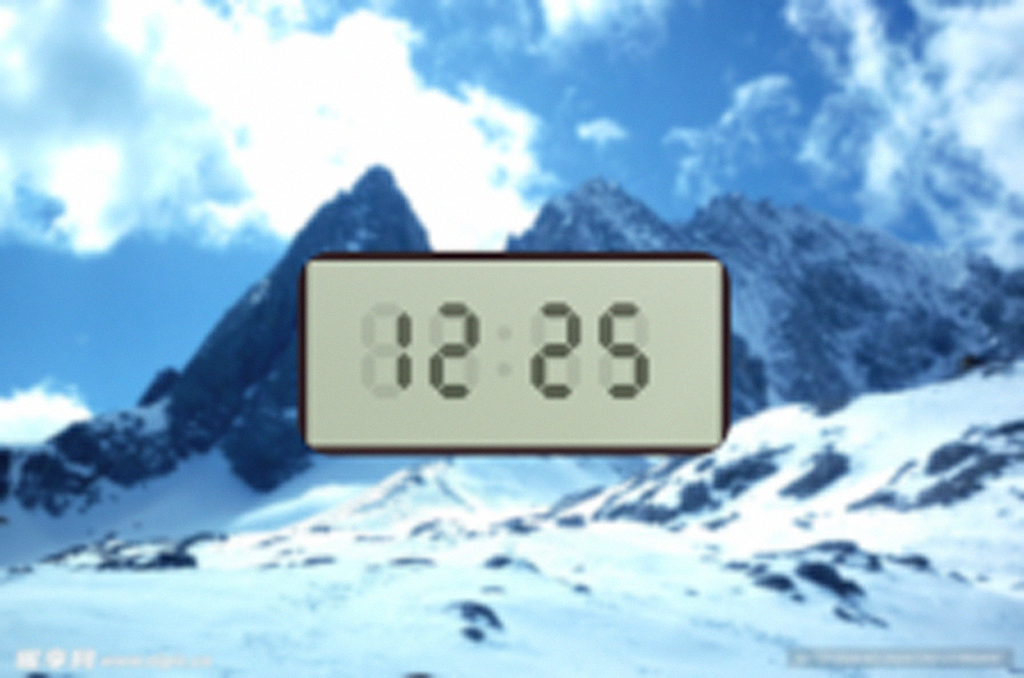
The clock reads **12:25**
